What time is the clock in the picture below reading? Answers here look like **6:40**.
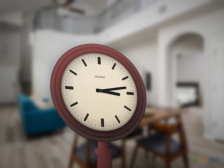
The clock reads **3:13**
